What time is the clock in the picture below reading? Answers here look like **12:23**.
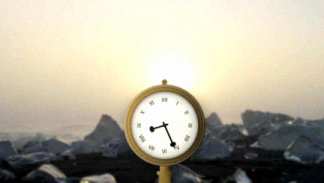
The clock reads **8:26**
